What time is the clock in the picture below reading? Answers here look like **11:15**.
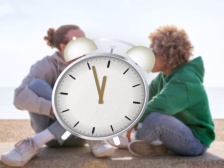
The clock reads **11:56**
